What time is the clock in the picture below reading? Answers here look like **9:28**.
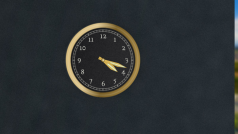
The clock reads **4:18**
